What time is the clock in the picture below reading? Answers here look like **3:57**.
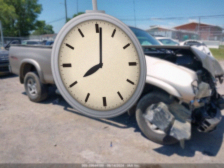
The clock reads **8:01**
